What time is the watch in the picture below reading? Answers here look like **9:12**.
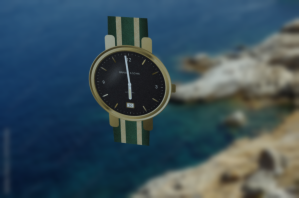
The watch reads **5:59**
